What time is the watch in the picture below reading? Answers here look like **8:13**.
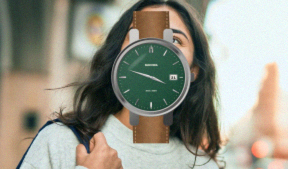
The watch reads **3:48**
